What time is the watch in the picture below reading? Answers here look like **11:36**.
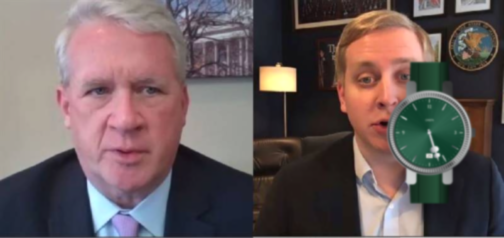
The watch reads **5:27**
